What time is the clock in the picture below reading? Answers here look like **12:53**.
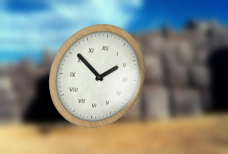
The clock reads **1:51**
